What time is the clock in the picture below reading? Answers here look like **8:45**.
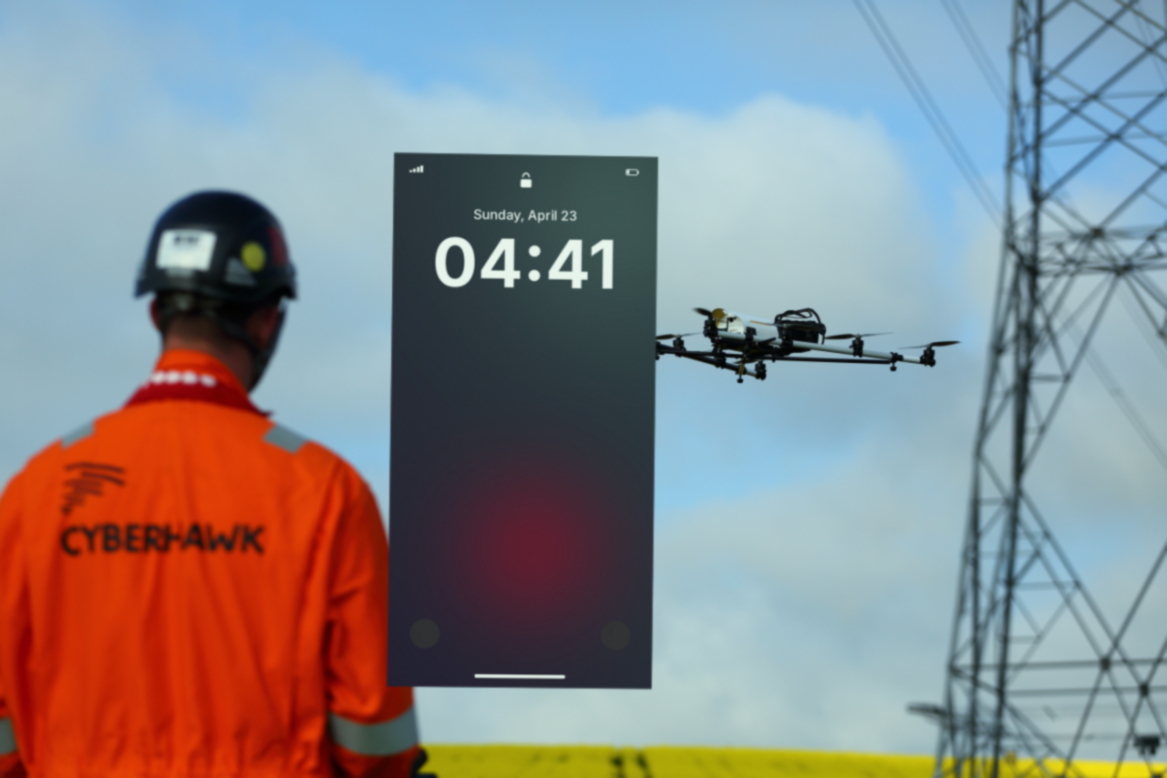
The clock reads **4:41**
